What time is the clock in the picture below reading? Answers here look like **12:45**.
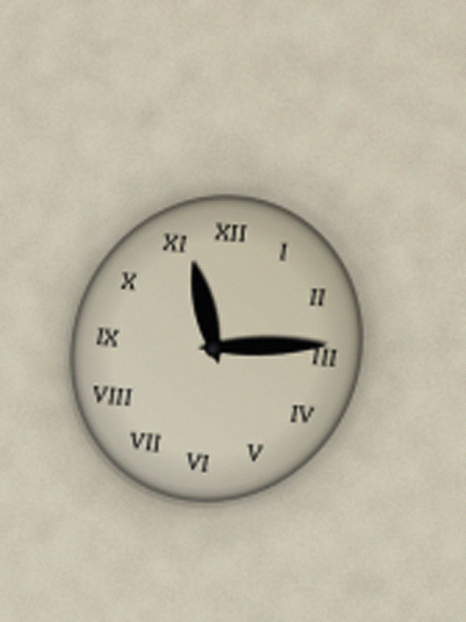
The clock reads **11:14**
